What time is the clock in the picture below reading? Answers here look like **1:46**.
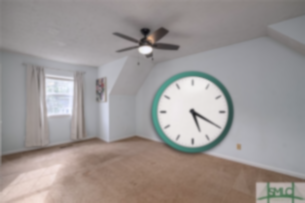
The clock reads **5:20**
